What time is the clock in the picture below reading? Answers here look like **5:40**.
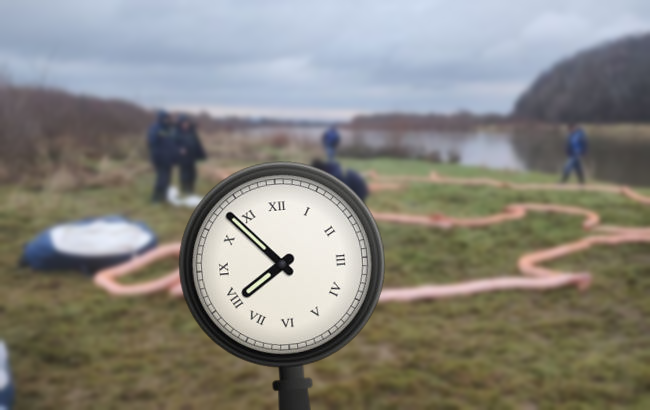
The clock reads **7:53**
